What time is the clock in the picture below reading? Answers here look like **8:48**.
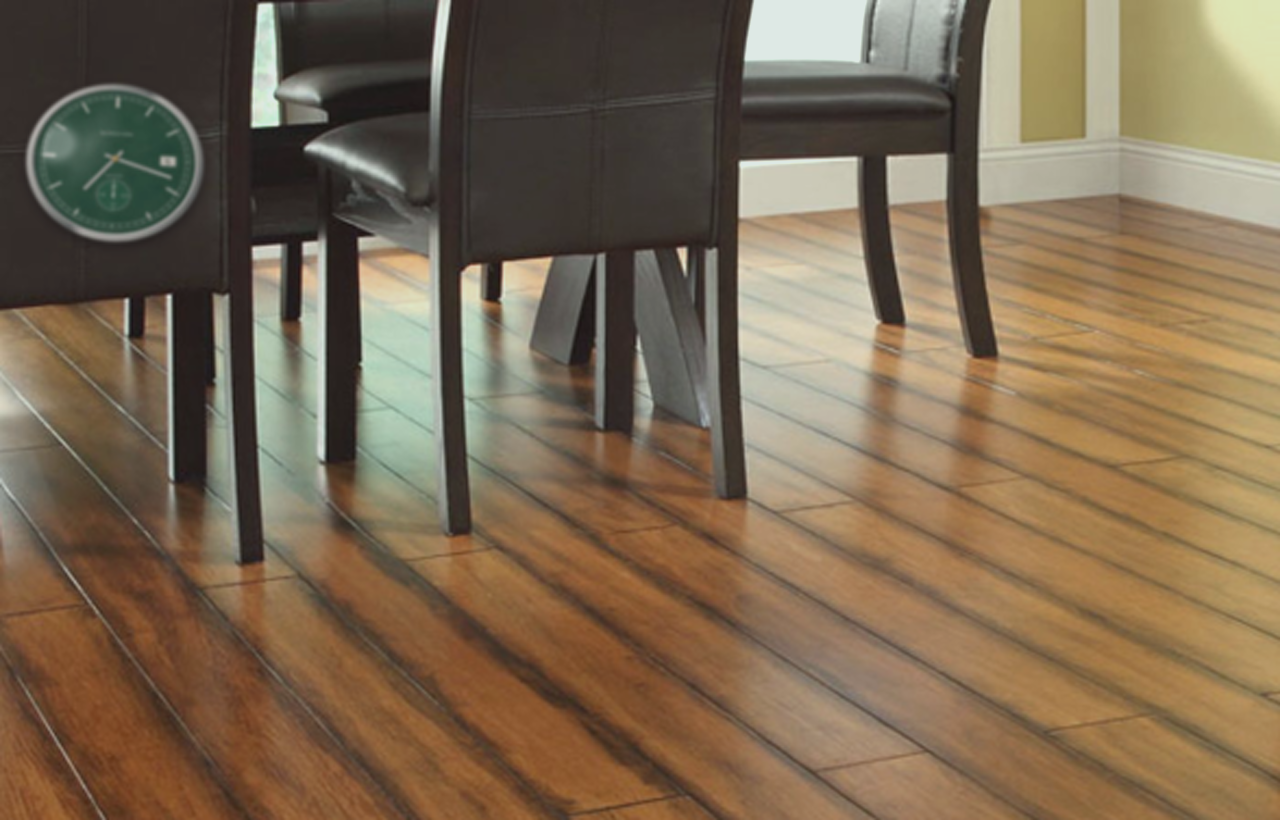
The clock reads **7:18**
